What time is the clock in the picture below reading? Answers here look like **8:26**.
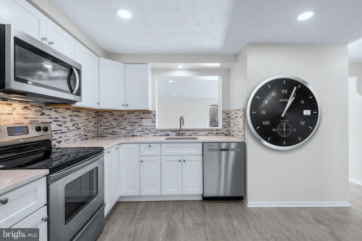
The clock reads **1:04**
